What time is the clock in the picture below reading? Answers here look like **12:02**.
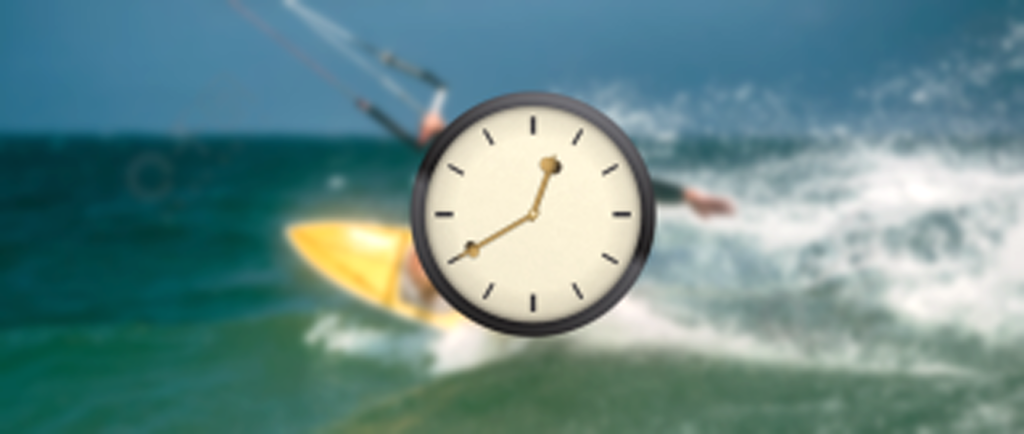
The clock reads **12:40**
